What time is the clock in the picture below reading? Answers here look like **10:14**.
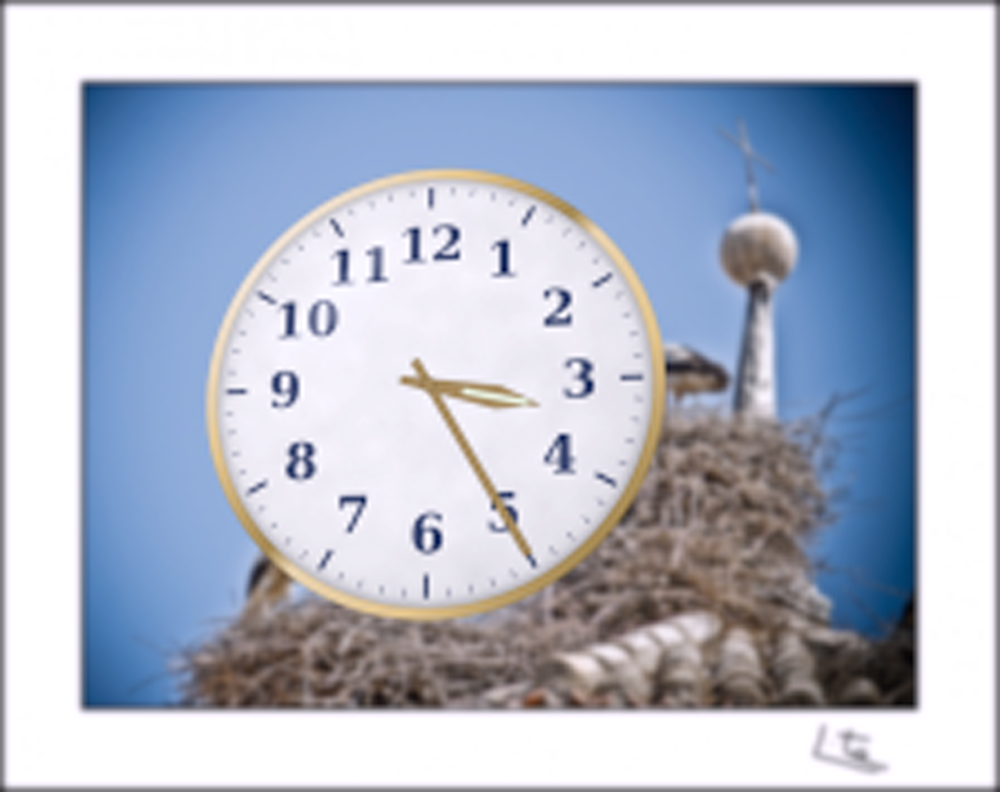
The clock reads **3:25**
